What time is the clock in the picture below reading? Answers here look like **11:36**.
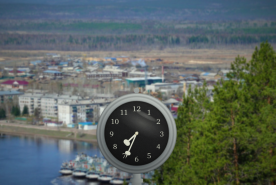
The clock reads **7:34**
